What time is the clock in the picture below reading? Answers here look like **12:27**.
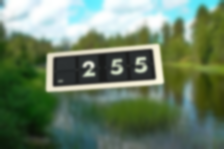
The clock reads **2:55**
